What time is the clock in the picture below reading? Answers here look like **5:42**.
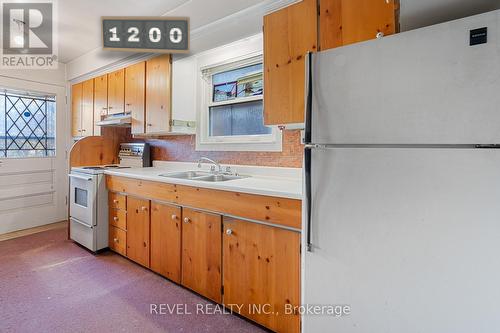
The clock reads **12:00**
